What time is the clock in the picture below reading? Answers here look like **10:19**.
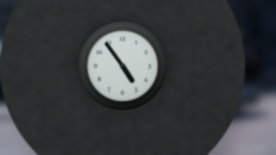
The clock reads **4:54**
